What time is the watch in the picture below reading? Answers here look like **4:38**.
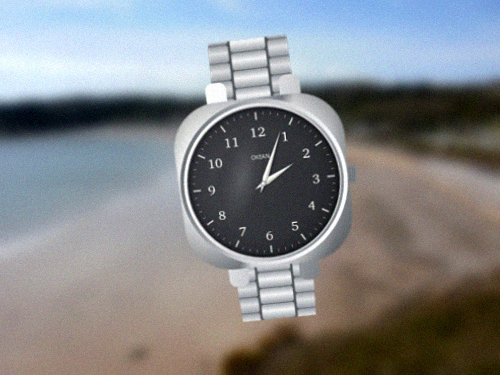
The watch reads **2:04**
